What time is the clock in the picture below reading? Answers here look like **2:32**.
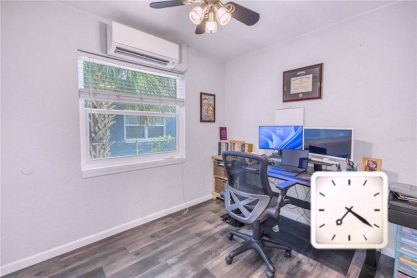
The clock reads **7:21**
